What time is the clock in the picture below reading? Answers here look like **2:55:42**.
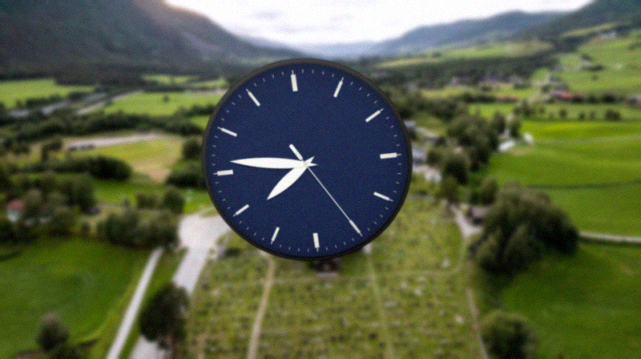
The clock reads **7:46:25**
